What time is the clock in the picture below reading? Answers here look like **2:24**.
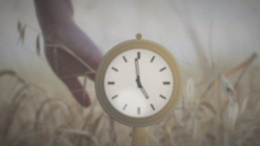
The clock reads **4:59**
